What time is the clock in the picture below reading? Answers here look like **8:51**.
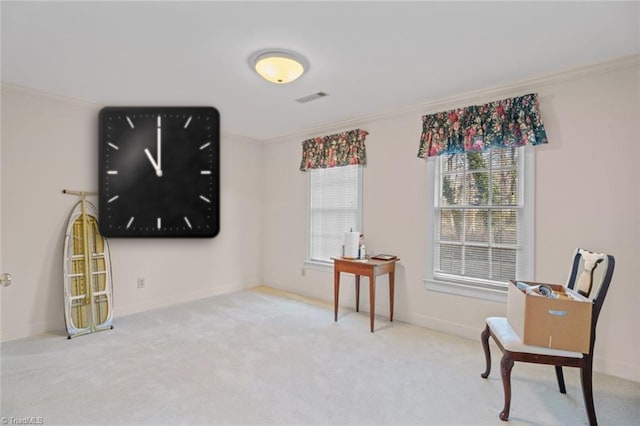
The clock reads **11:00**
